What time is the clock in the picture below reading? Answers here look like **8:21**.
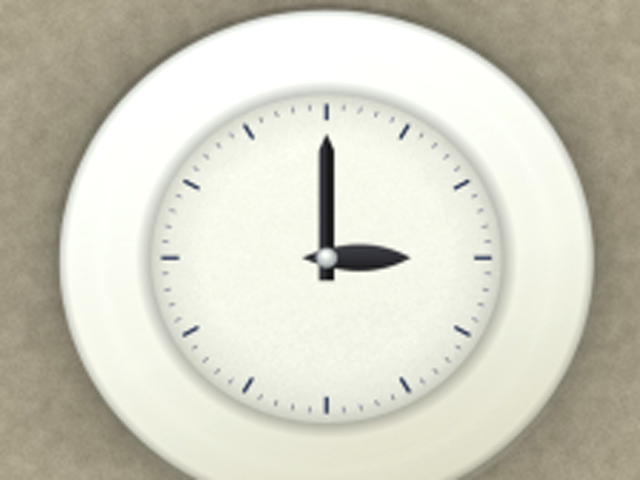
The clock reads **3:00**
